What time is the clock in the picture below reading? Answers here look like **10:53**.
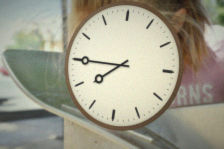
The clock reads **7:45**
